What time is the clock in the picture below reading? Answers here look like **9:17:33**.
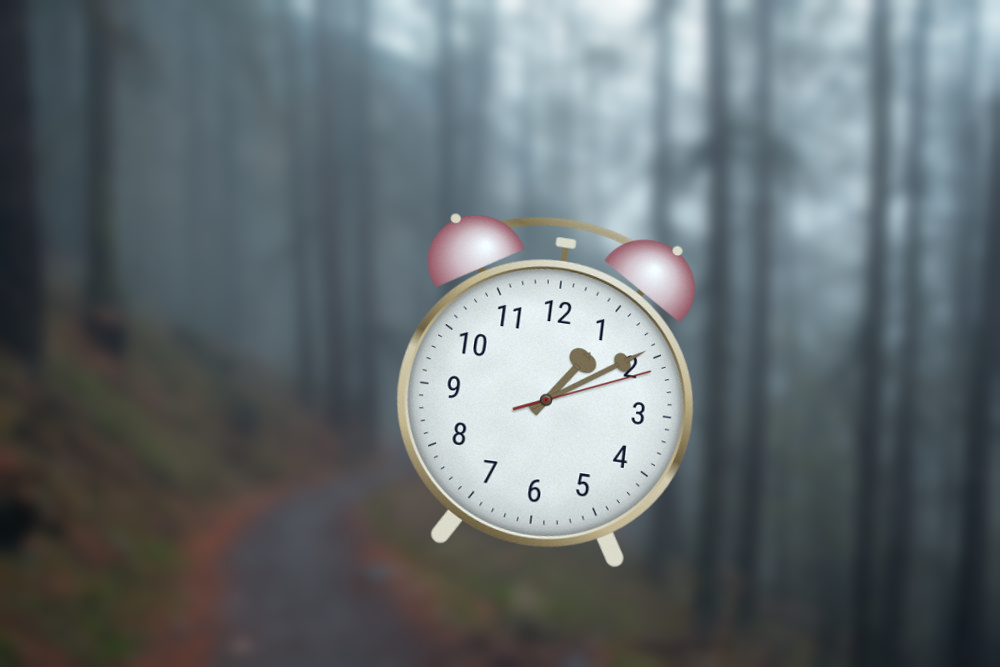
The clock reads **1:09:11**
